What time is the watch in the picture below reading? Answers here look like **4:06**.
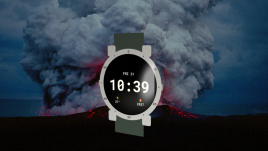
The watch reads **10:39**
